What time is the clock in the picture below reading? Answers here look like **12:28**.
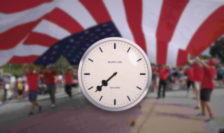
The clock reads **7:38**
